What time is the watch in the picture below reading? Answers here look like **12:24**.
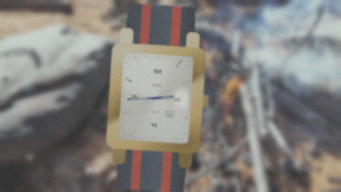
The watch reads **2:44**
